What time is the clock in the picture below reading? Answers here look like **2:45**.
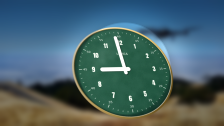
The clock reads **8:59**
